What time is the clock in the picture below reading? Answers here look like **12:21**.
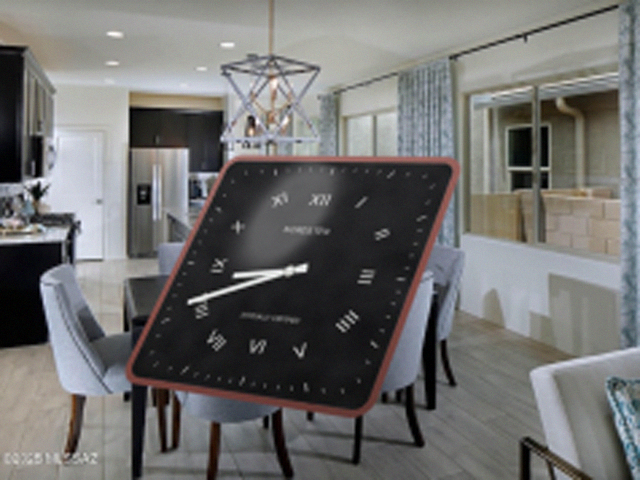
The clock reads **8:41**
